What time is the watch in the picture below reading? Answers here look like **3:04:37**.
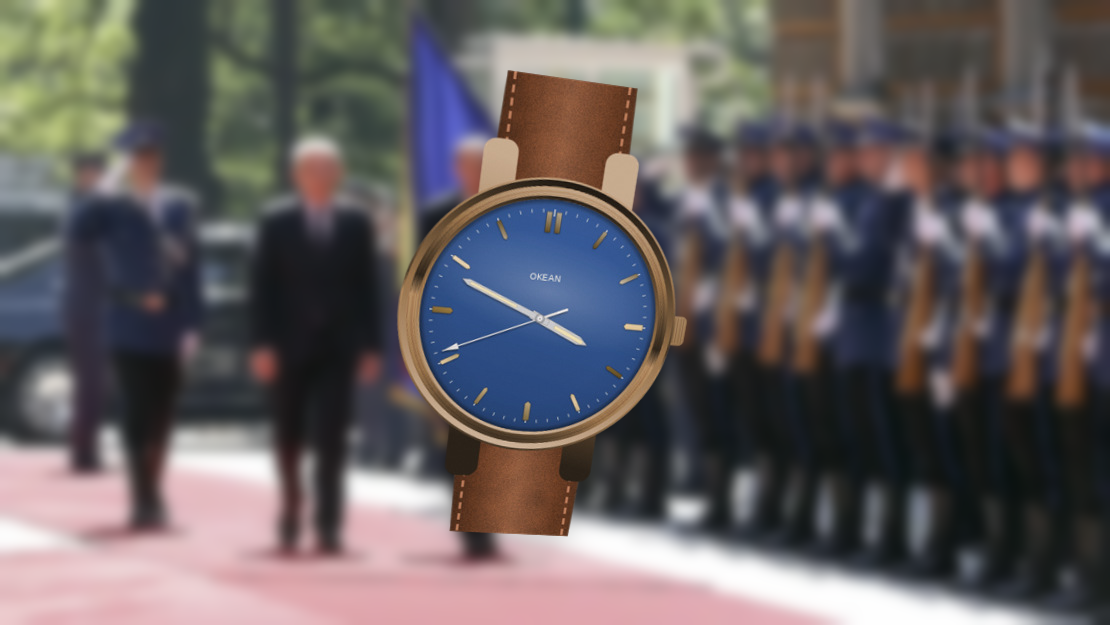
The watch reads **3:48:41**
